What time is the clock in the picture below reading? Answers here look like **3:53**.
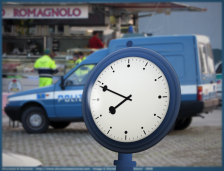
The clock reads **7:49**
